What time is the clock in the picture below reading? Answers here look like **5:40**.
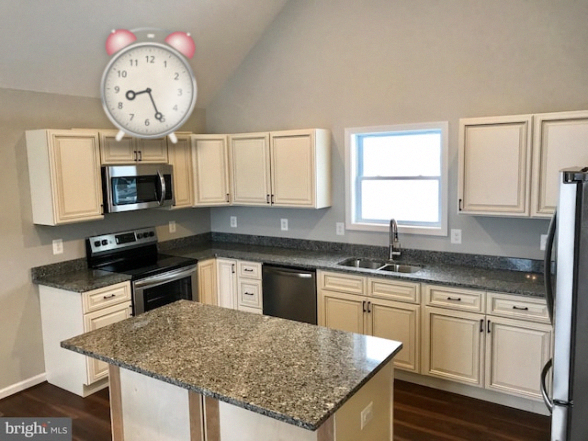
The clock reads **8:26**
